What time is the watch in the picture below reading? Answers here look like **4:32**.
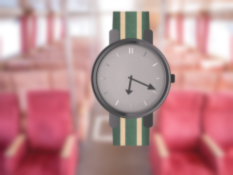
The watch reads **6:19**
